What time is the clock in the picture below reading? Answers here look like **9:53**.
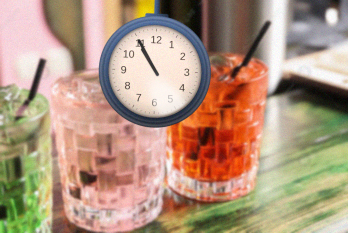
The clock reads **10:55**
